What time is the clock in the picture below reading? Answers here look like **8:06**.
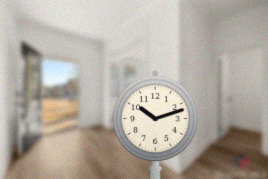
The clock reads **10:12**
